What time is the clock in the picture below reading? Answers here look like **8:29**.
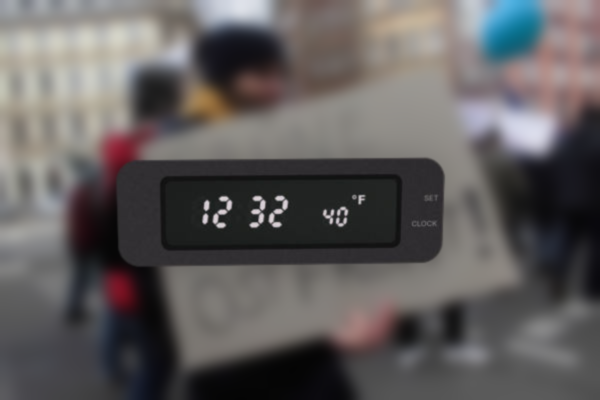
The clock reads **12:32**
